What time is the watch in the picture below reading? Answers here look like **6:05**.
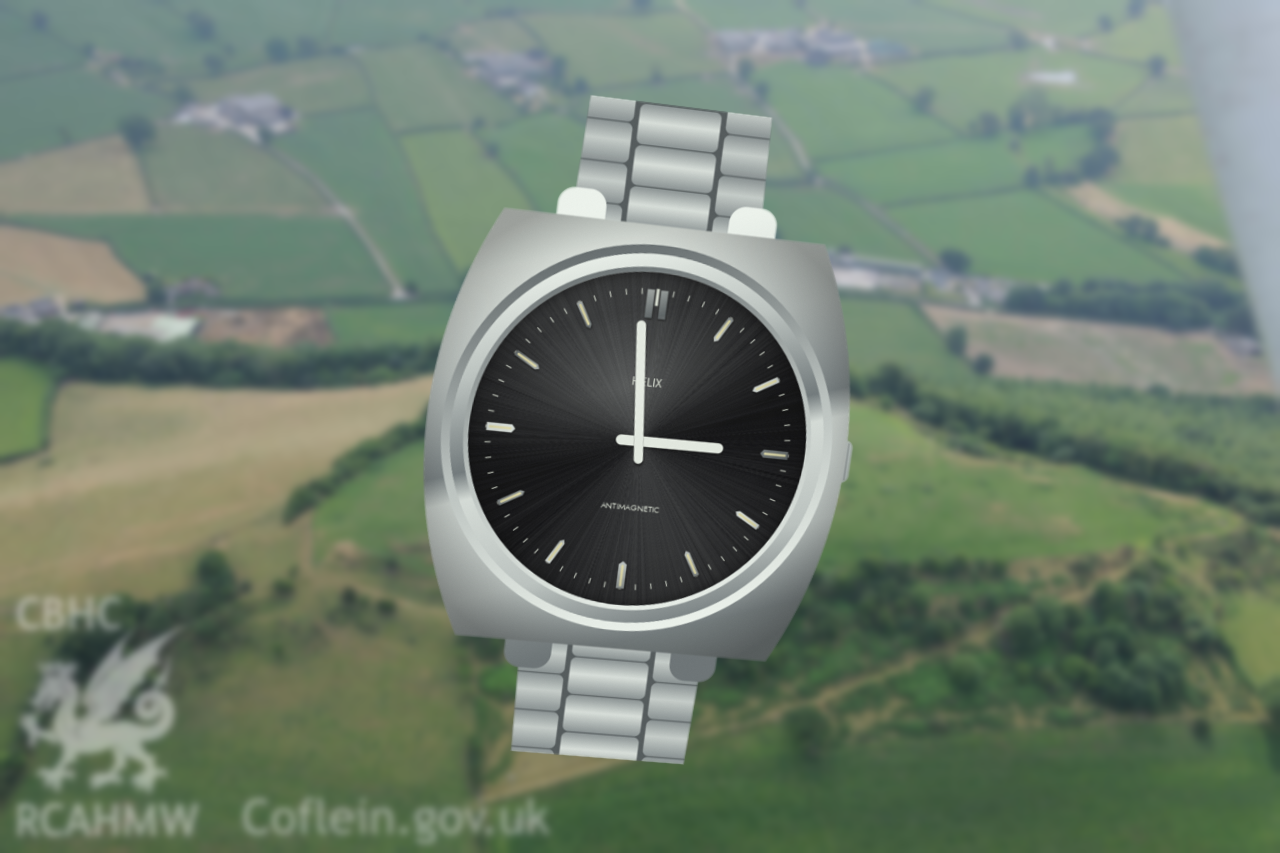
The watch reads **2:59**
